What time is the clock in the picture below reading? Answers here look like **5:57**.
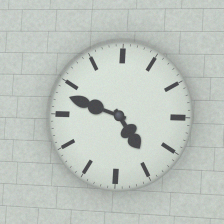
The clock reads **4:48**
